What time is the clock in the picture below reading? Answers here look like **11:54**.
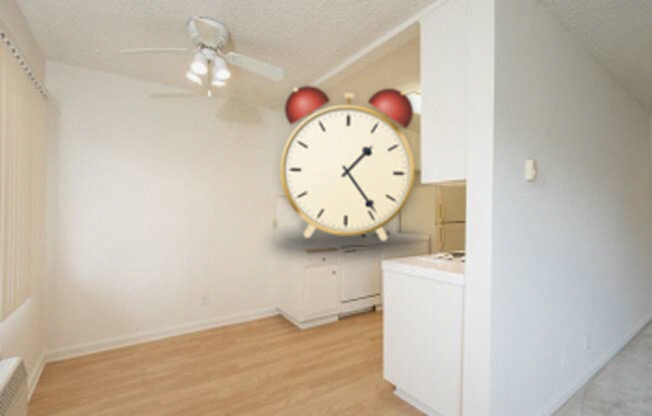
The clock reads **1:24**
